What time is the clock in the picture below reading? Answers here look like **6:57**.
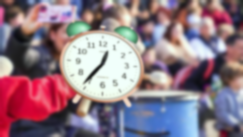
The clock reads **12:36**
